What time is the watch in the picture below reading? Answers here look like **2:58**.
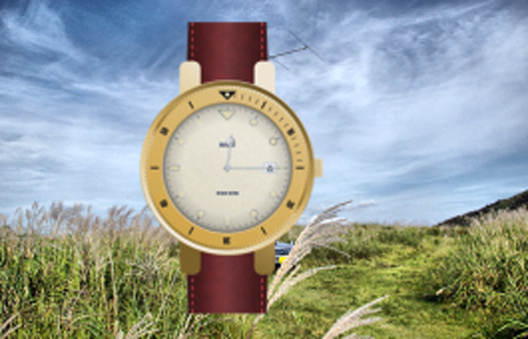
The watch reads **12:15**
